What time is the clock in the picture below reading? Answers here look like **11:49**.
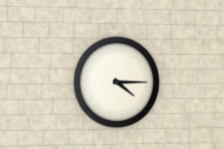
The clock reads **4:15**
